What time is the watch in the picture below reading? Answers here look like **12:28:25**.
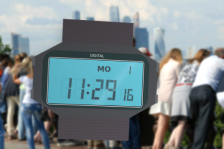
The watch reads **11:29:16**
